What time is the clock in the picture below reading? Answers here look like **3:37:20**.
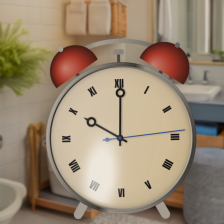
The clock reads **10:00:14**
